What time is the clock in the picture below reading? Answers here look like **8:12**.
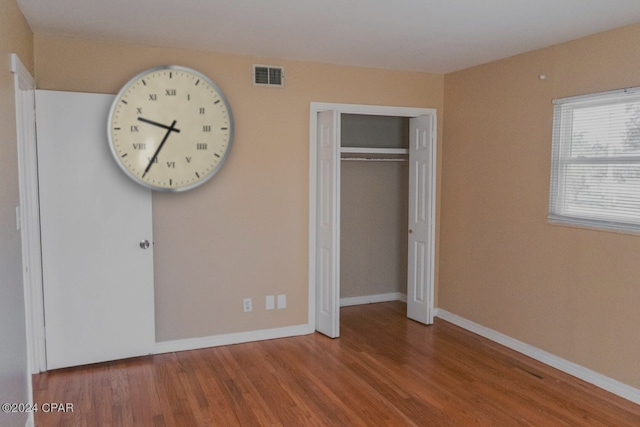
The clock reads **9:35**
